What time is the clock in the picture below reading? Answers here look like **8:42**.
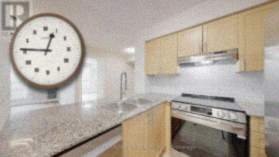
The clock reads **12:46**
